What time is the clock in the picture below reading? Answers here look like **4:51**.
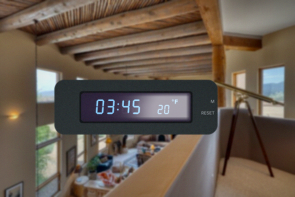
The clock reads **3:45**
